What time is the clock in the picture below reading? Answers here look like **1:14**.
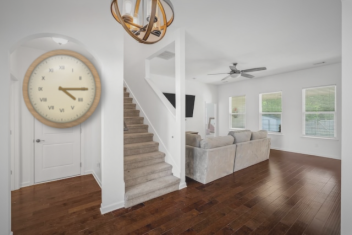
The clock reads **4:15**
